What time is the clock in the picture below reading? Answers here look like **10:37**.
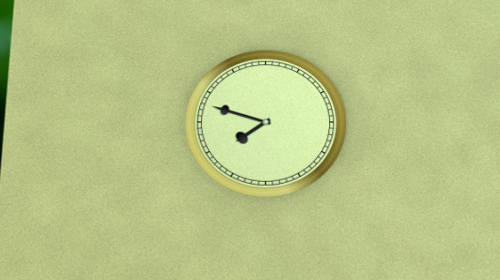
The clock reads **7:48**
